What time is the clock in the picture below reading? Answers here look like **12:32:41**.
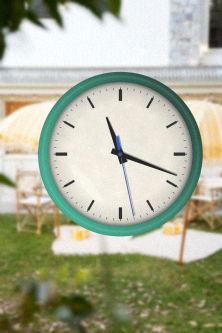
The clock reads **11:18:28**
